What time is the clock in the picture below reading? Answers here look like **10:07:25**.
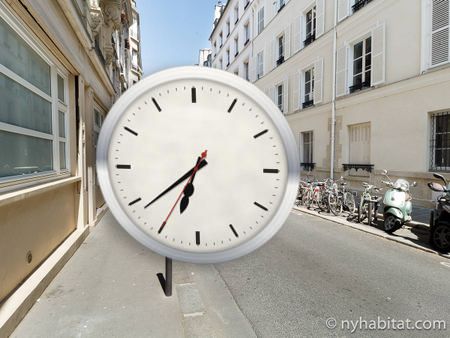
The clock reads **6:38:35**
